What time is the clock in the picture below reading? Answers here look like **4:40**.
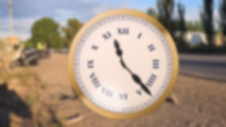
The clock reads **11:23**
